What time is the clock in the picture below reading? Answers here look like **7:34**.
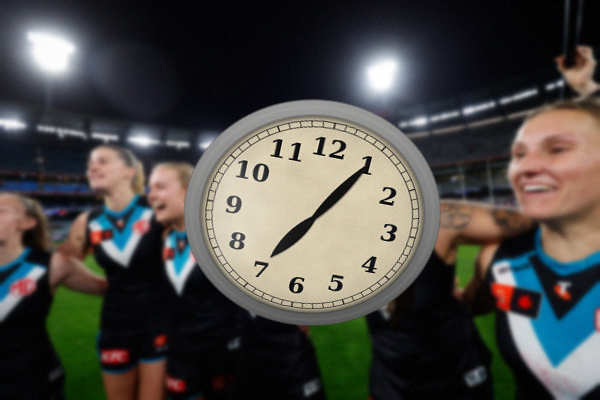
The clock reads **7:05**
